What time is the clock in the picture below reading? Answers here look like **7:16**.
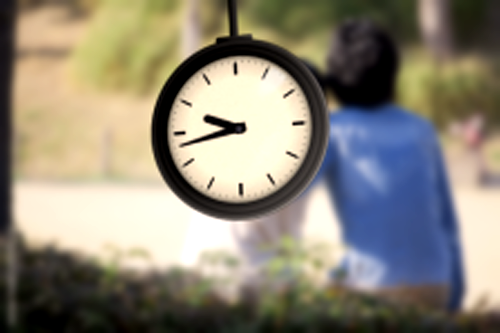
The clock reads **9:43**
